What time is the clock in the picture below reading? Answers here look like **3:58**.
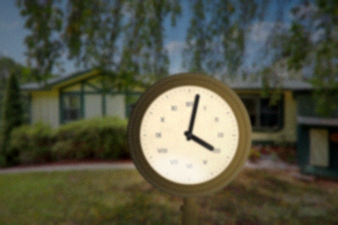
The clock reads **4:02**
